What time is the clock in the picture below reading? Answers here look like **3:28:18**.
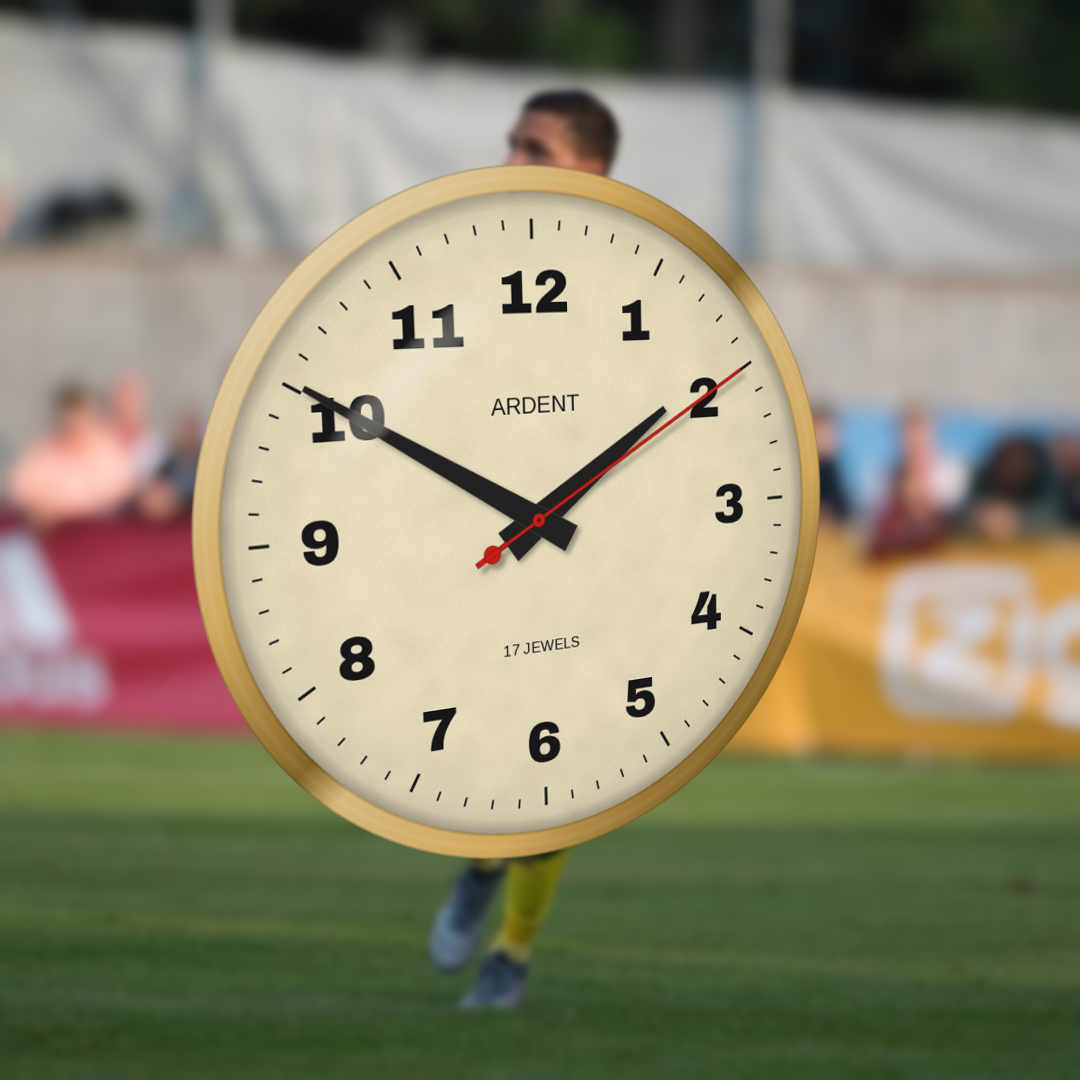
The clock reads **1:50:10**
